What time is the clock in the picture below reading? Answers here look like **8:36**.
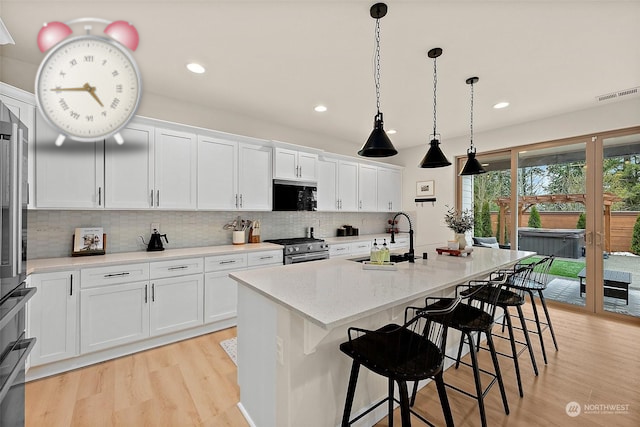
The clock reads **4:45**
